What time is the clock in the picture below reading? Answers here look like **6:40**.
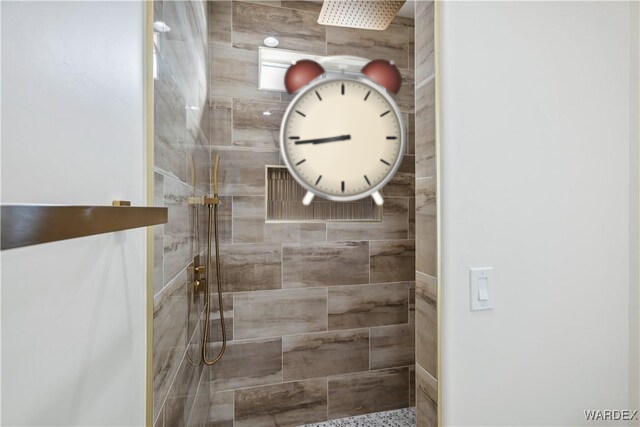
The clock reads **8:44**
